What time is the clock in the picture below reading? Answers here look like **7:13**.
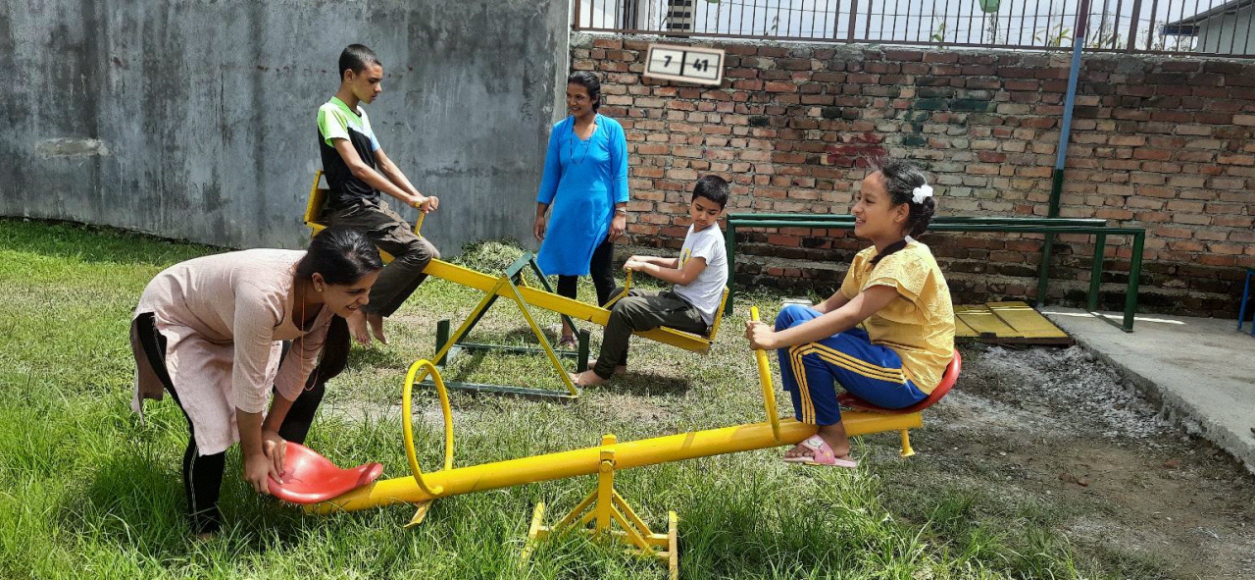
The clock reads **7:41**
